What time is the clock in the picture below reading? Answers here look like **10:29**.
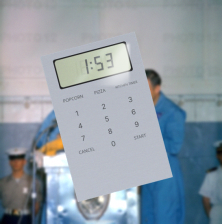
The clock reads **1:53**
